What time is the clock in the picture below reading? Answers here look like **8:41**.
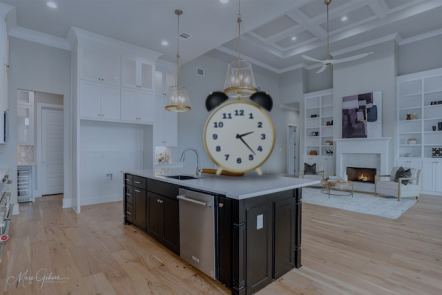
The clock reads **2:23**
